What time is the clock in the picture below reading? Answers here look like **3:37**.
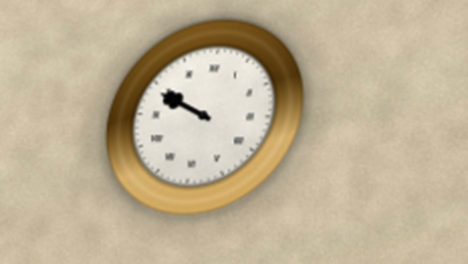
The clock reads **9:49**
